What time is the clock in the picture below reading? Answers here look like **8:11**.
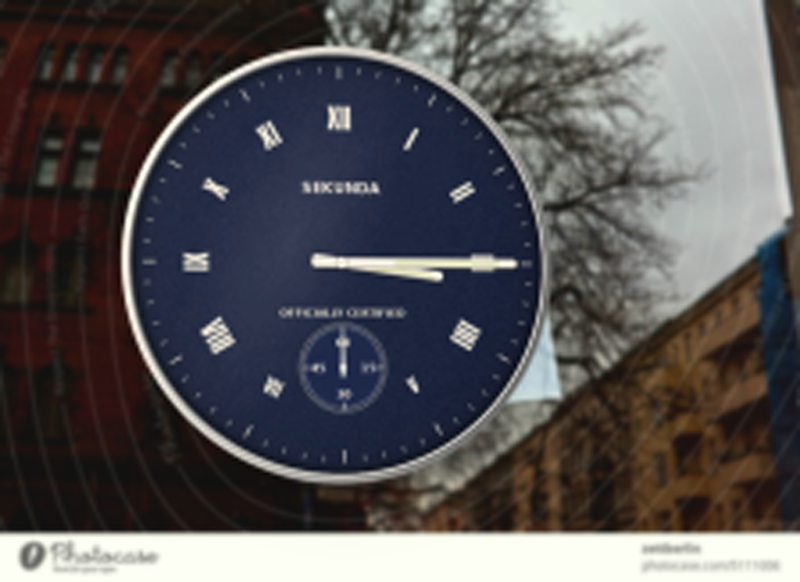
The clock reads **3:15**
